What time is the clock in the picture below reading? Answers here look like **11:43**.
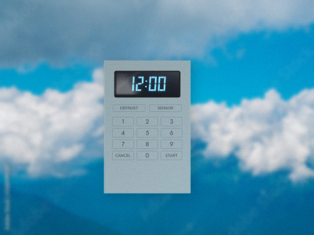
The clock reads **12:00**
